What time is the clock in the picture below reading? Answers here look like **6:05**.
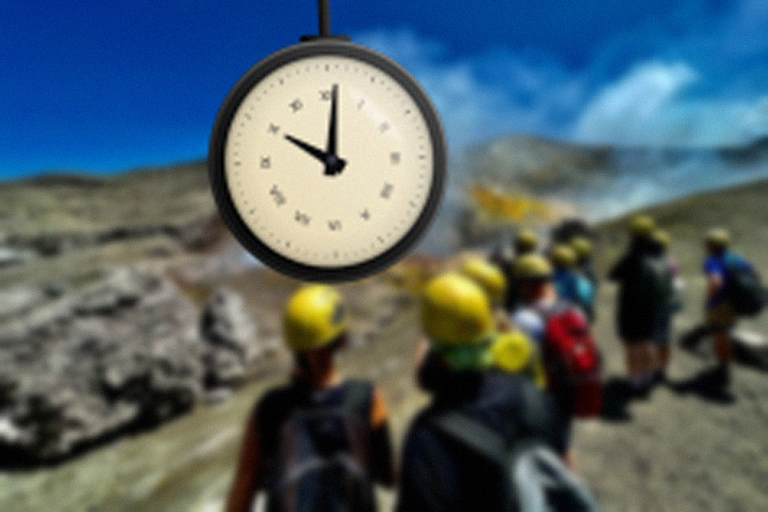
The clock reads **10:01**
